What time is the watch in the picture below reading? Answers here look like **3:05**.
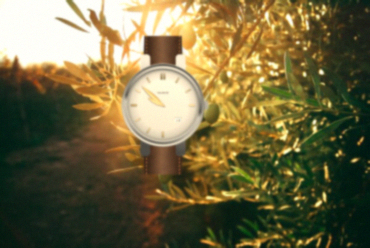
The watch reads **9:52**
